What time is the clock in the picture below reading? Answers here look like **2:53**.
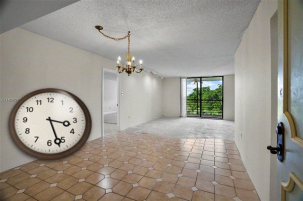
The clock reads **3:27**
